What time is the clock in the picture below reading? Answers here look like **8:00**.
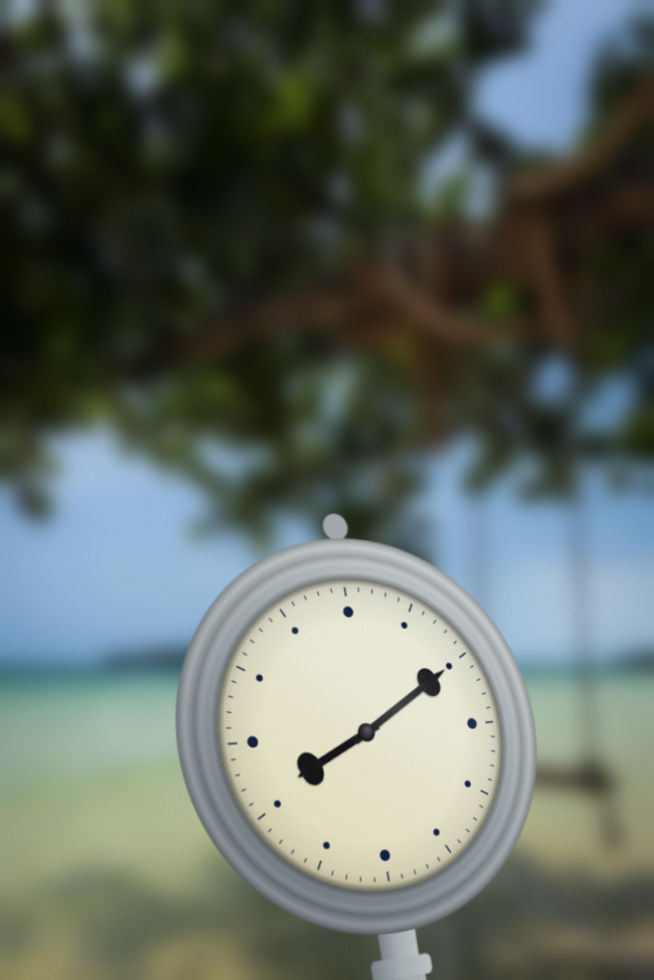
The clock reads **8:10**
